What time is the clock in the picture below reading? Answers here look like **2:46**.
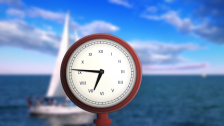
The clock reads **6:46**
